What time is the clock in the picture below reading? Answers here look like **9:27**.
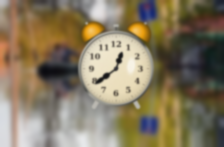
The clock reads **12:39**
